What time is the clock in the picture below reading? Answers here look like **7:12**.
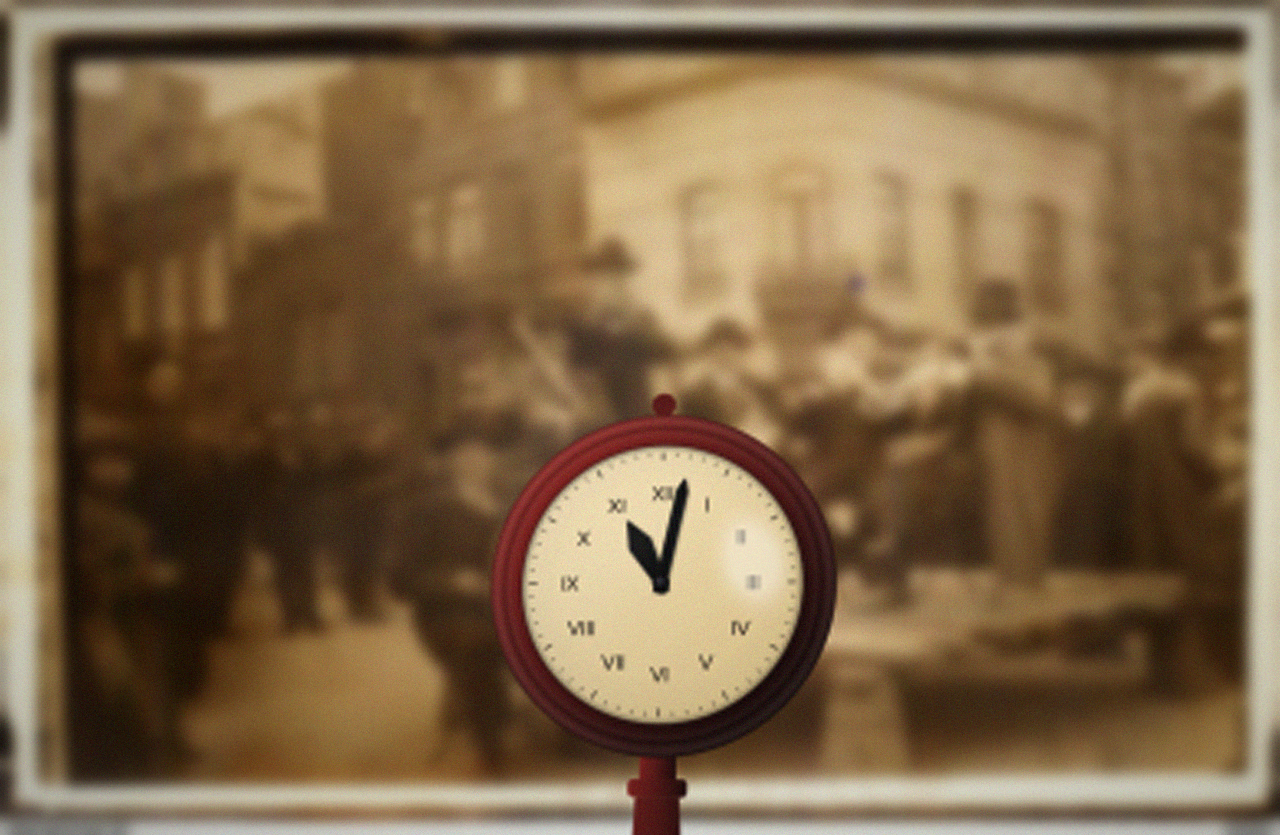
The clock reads **11:02**
